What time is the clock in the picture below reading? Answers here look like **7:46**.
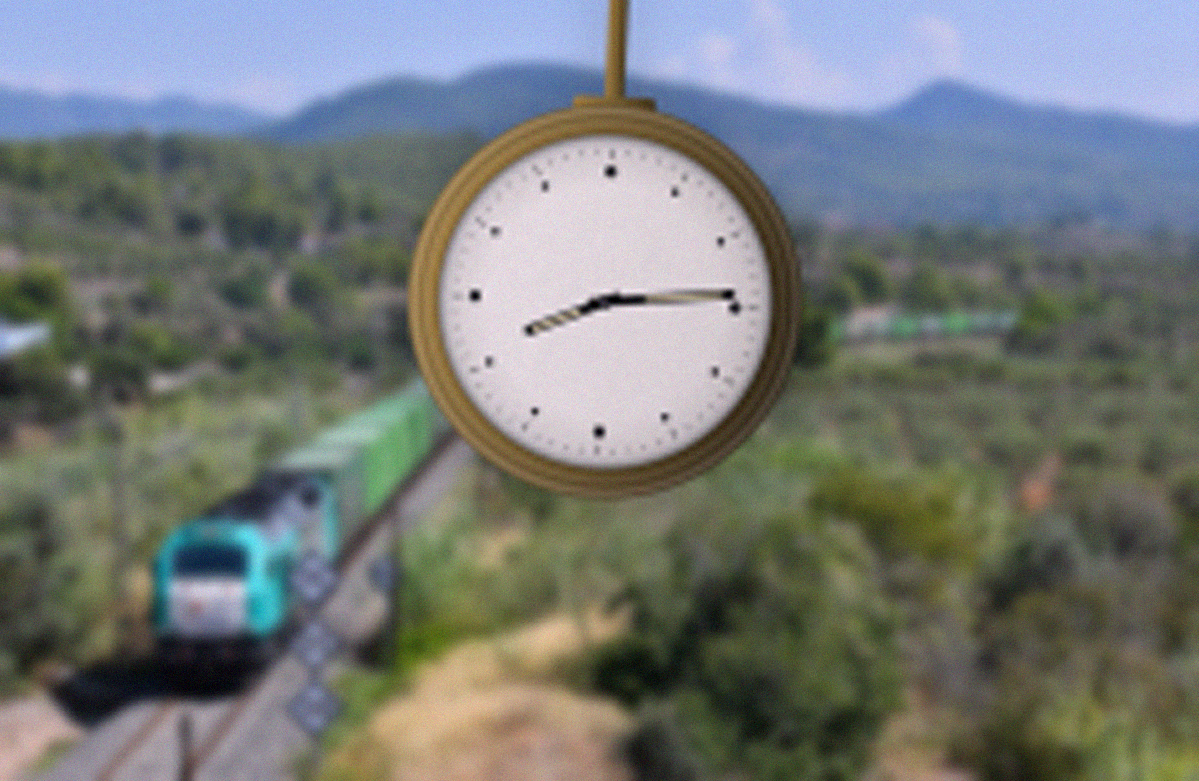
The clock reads **8:14**
